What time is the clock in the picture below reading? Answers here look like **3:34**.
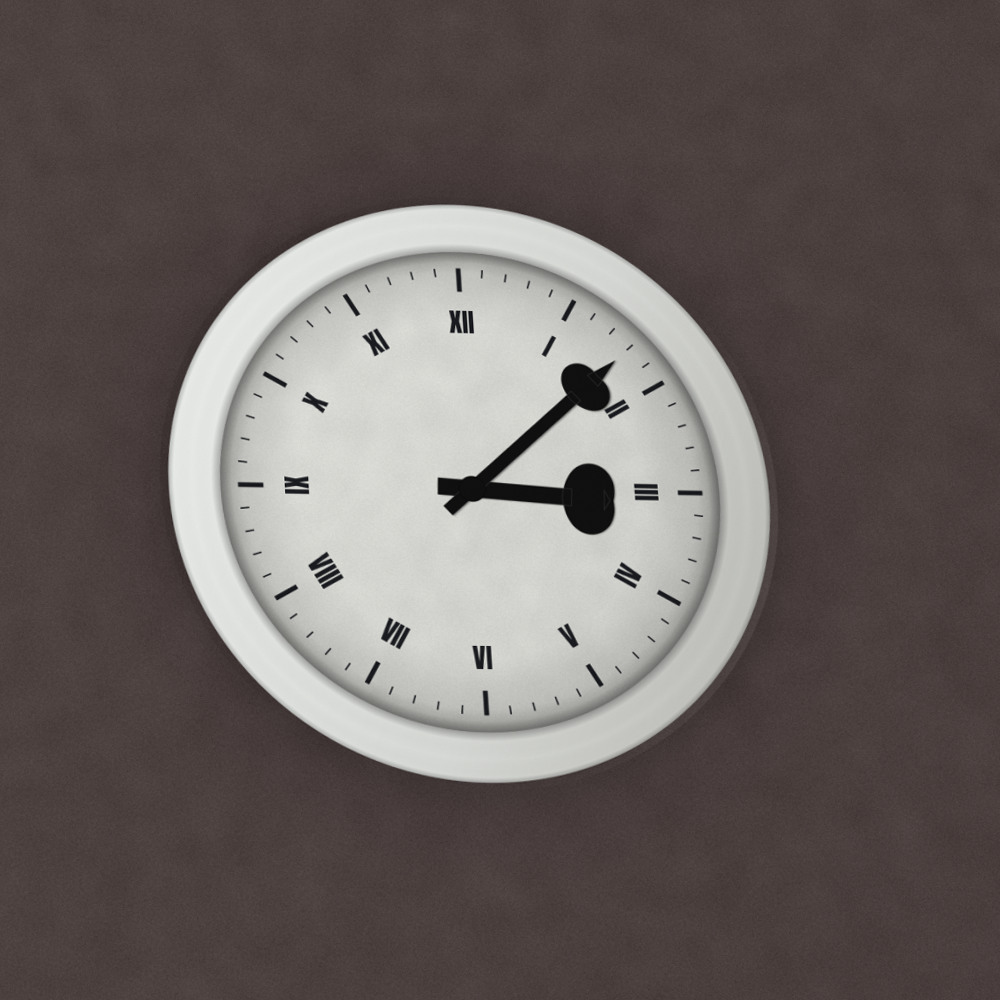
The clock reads **3:08**
